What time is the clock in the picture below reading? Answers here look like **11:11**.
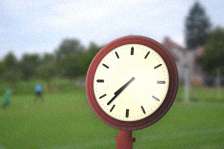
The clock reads **7:37**
